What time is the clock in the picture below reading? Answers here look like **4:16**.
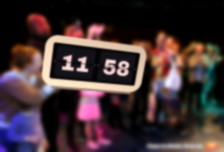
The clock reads **11:58**
